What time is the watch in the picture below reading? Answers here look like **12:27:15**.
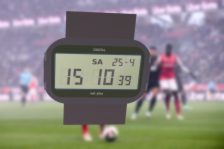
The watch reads **15:10:39**
